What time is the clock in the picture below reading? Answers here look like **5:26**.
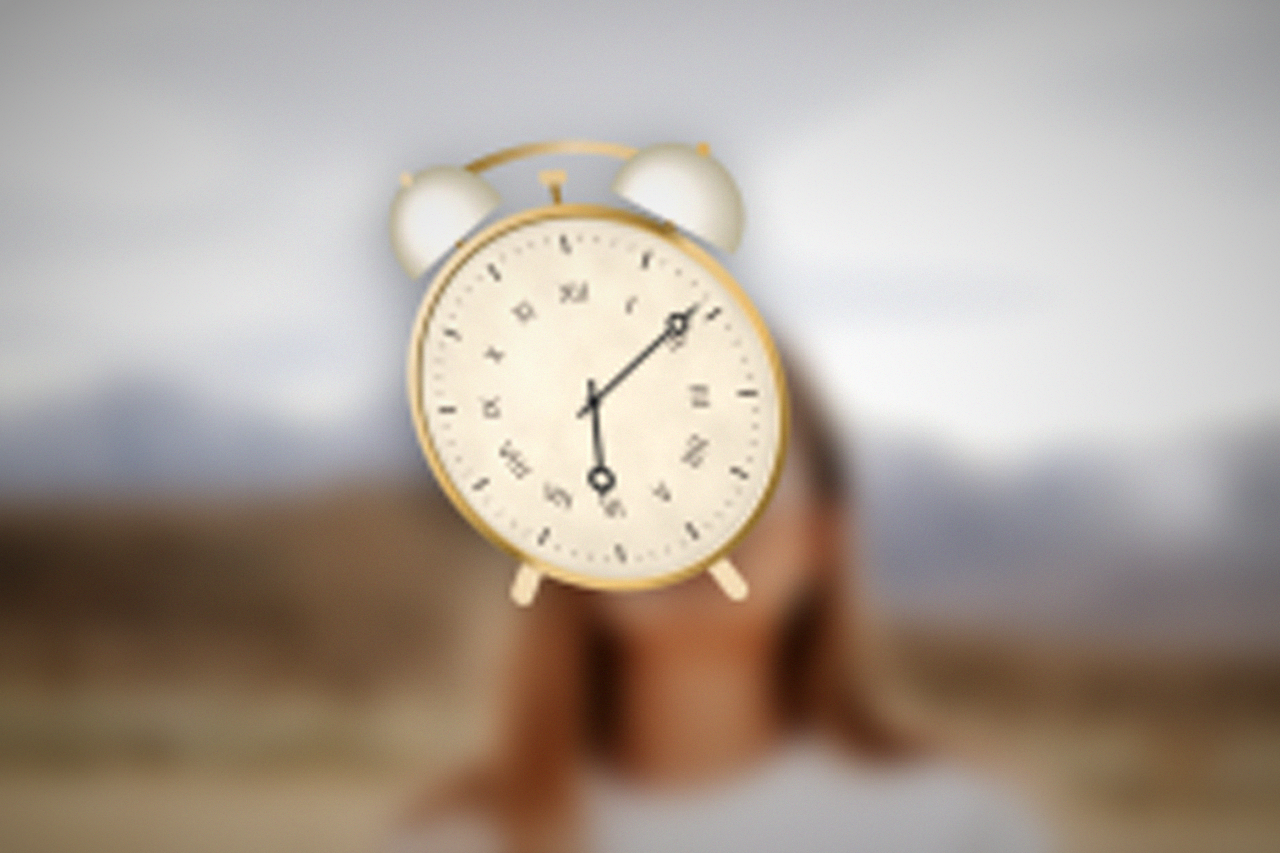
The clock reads **6:09**
